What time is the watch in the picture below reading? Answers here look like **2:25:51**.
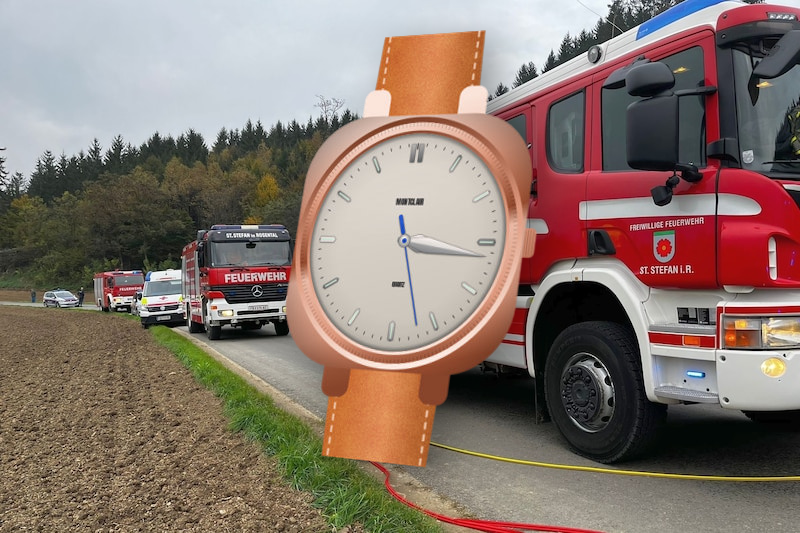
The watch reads **3:16:27**
